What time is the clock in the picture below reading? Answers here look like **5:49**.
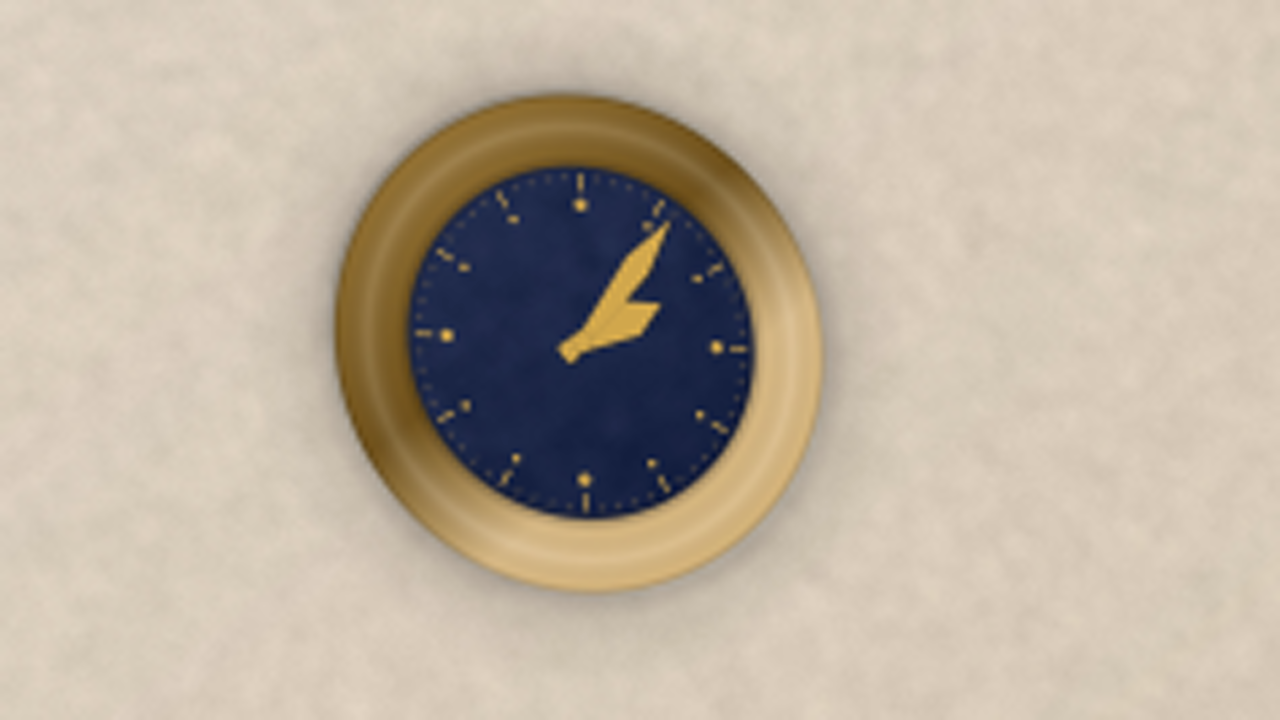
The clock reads **2:06**
